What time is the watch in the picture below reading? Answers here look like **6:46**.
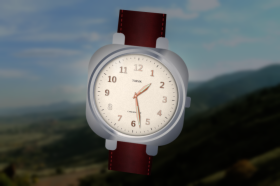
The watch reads **1:28**
